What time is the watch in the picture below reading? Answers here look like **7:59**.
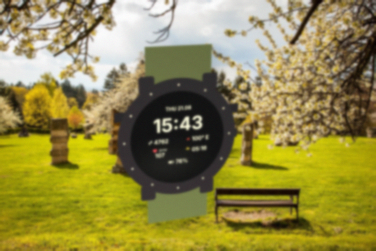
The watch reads **15:43**
